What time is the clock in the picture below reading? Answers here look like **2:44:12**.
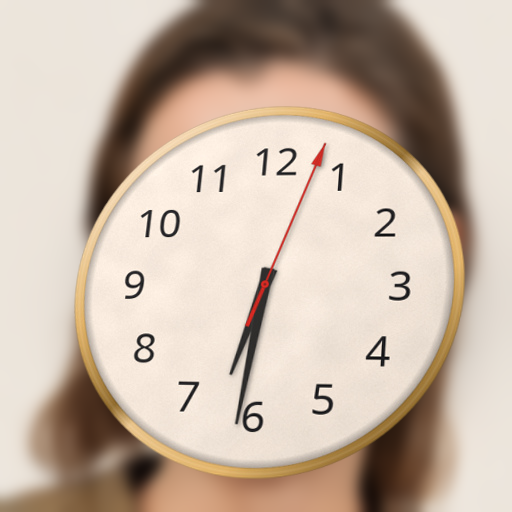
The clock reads **6:31:03**
